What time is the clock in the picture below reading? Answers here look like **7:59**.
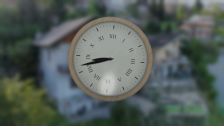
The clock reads **8:42**
